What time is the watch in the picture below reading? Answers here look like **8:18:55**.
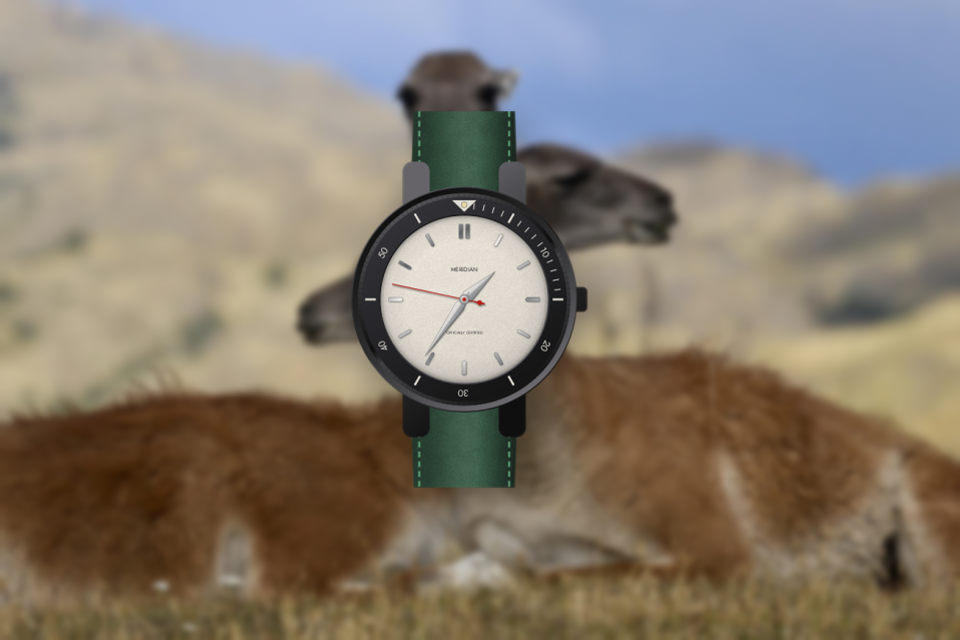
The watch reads **1:35:47**
